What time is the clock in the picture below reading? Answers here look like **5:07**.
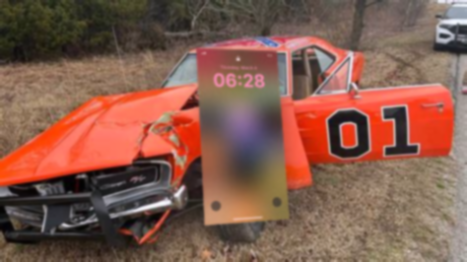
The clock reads **6:28**
